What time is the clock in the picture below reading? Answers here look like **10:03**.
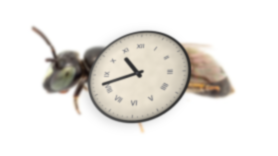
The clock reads **10:42**
